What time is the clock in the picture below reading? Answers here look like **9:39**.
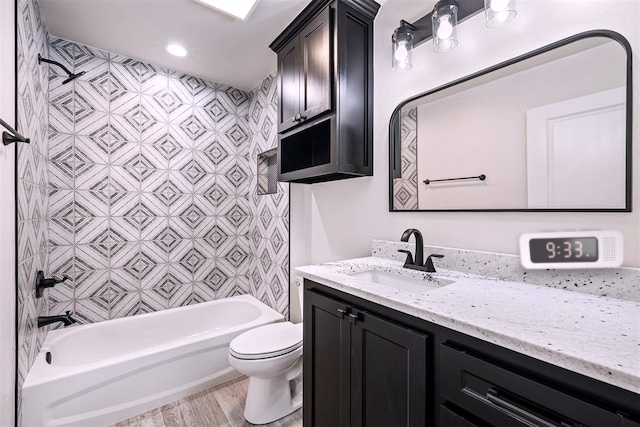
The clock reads **9:33**
